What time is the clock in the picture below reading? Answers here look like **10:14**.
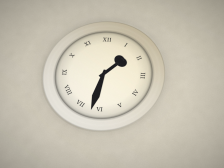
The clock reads **1:32**
